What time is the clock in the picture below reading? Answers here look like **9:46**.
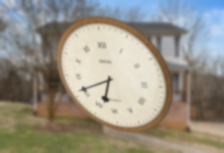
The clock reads **6:41**
